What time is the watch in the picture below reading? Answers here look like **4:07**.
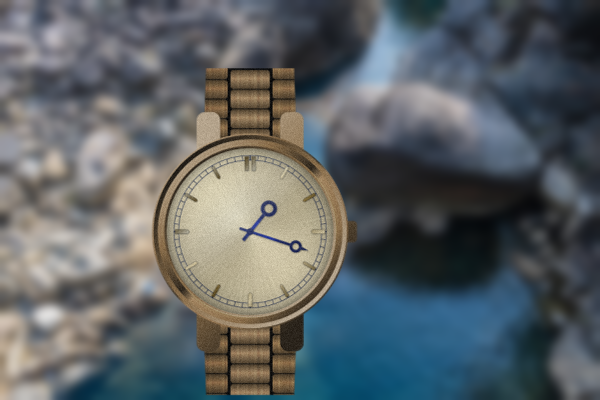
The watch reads **1:18**
